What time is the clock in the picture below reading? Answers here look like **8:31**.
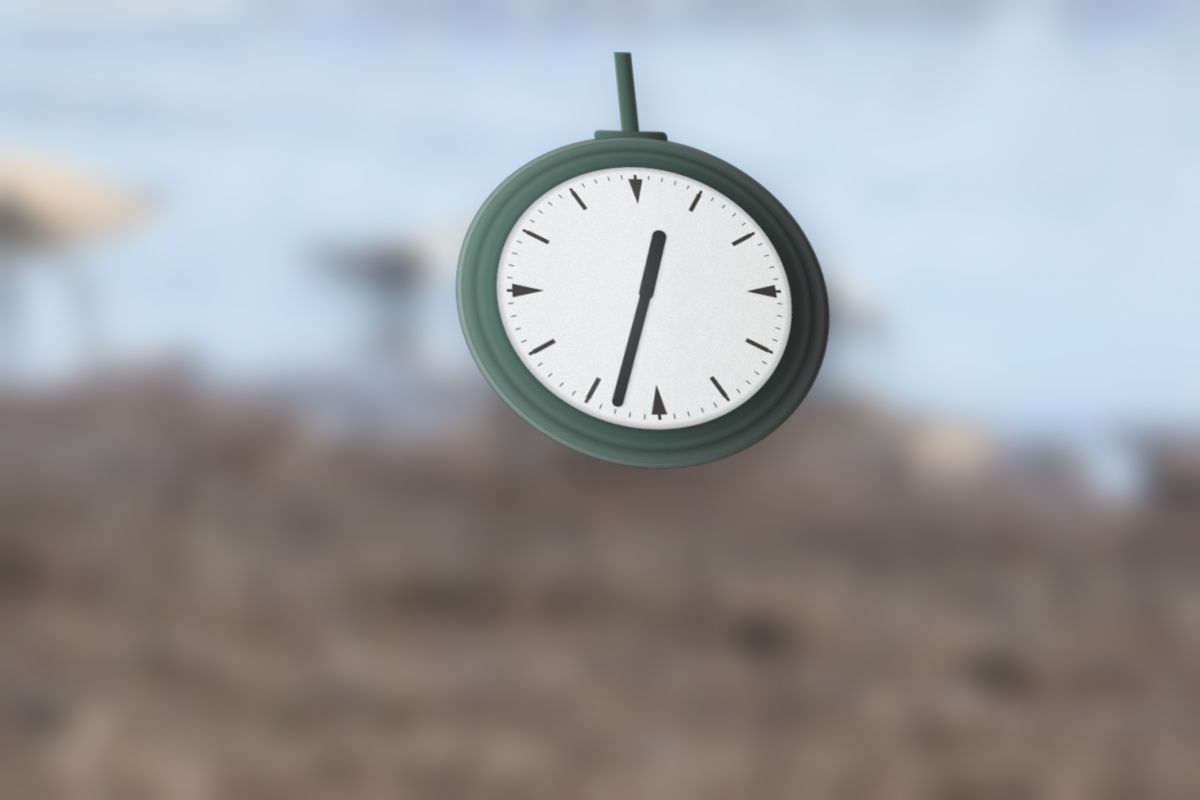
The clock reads **12:33**
